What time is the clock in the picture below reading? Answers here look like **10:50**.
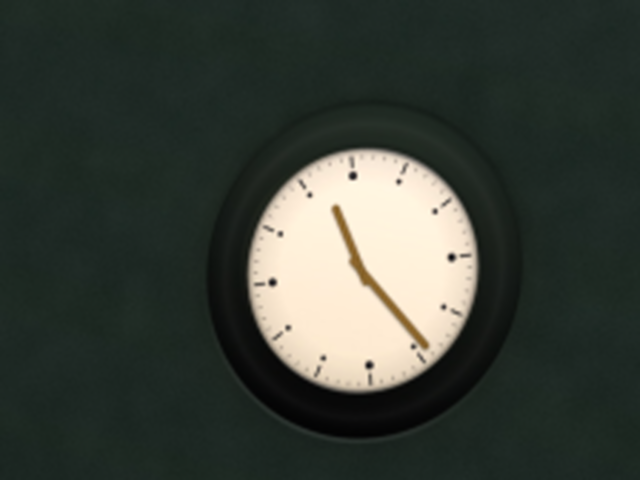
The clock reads **11:24**
